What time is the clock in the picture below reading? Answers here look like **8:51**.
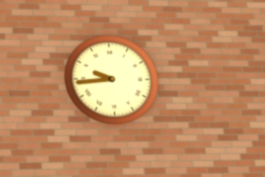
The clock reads **9:44**
